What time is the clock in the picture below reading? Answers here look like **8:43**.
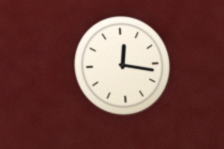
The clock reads **12:17**
